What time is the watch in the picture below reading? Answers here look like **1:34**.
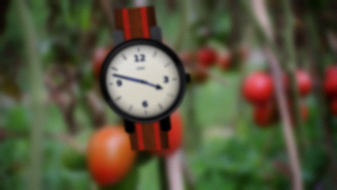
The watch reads **3:48**
